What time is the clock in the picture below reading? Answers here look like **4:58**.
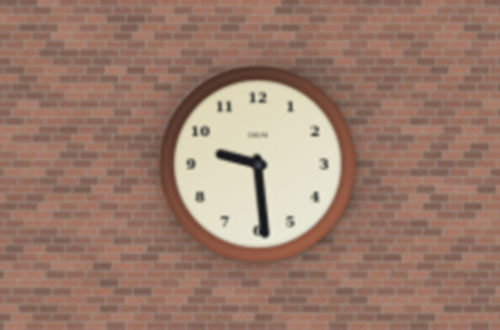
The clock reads **9:29**
